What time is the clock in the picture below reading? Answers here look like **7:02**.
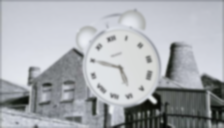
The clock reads **5:50**
